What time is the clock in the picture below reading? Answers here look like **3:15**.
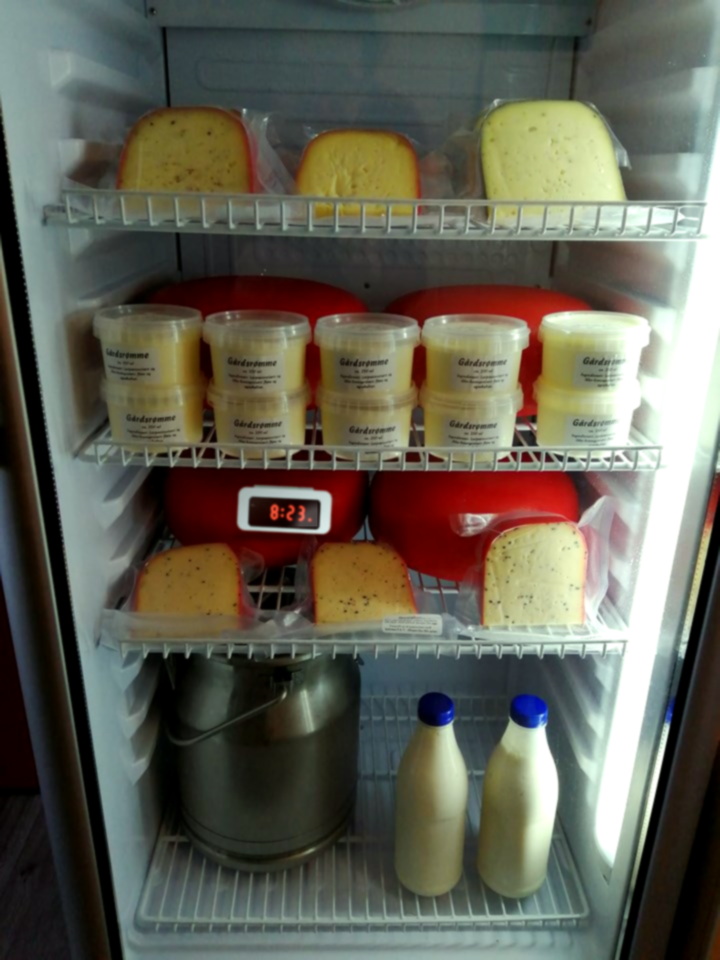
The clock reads **8:23**
